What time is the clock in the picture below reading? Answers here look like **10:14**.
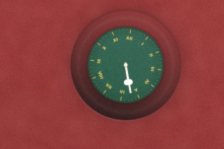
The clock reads **5:27**
